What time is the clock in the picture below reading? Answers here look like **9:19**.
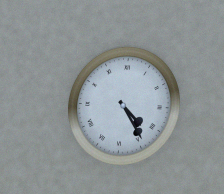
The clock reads **4:24**
